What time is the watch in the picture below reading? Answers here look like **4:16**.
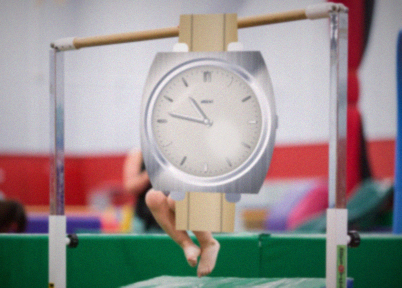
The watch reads **10:47**
